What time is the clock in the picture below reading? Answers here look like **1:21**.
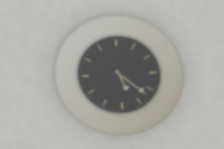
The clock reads **5:22**
